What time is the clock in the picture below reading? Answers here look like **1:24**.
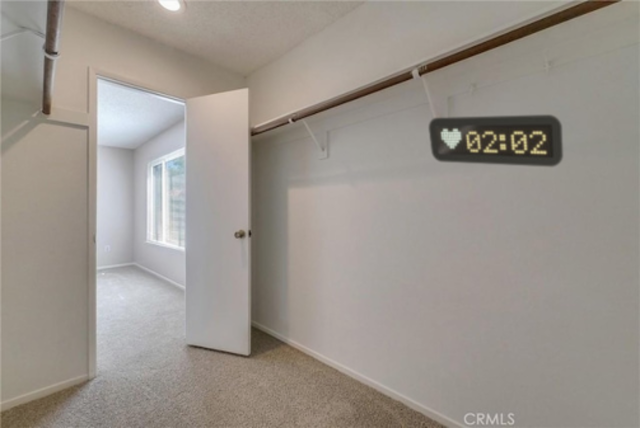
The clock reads **2:02**
